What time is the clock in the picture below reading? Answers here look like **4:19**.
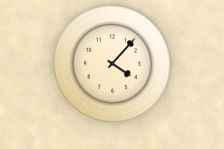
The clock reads **4:07**
